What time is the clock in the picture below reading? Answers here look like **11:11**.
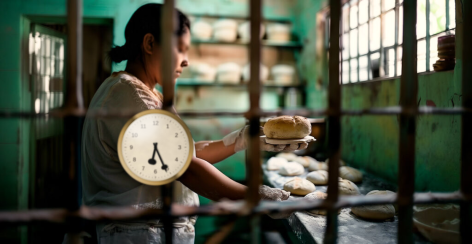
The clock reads **6:26**
